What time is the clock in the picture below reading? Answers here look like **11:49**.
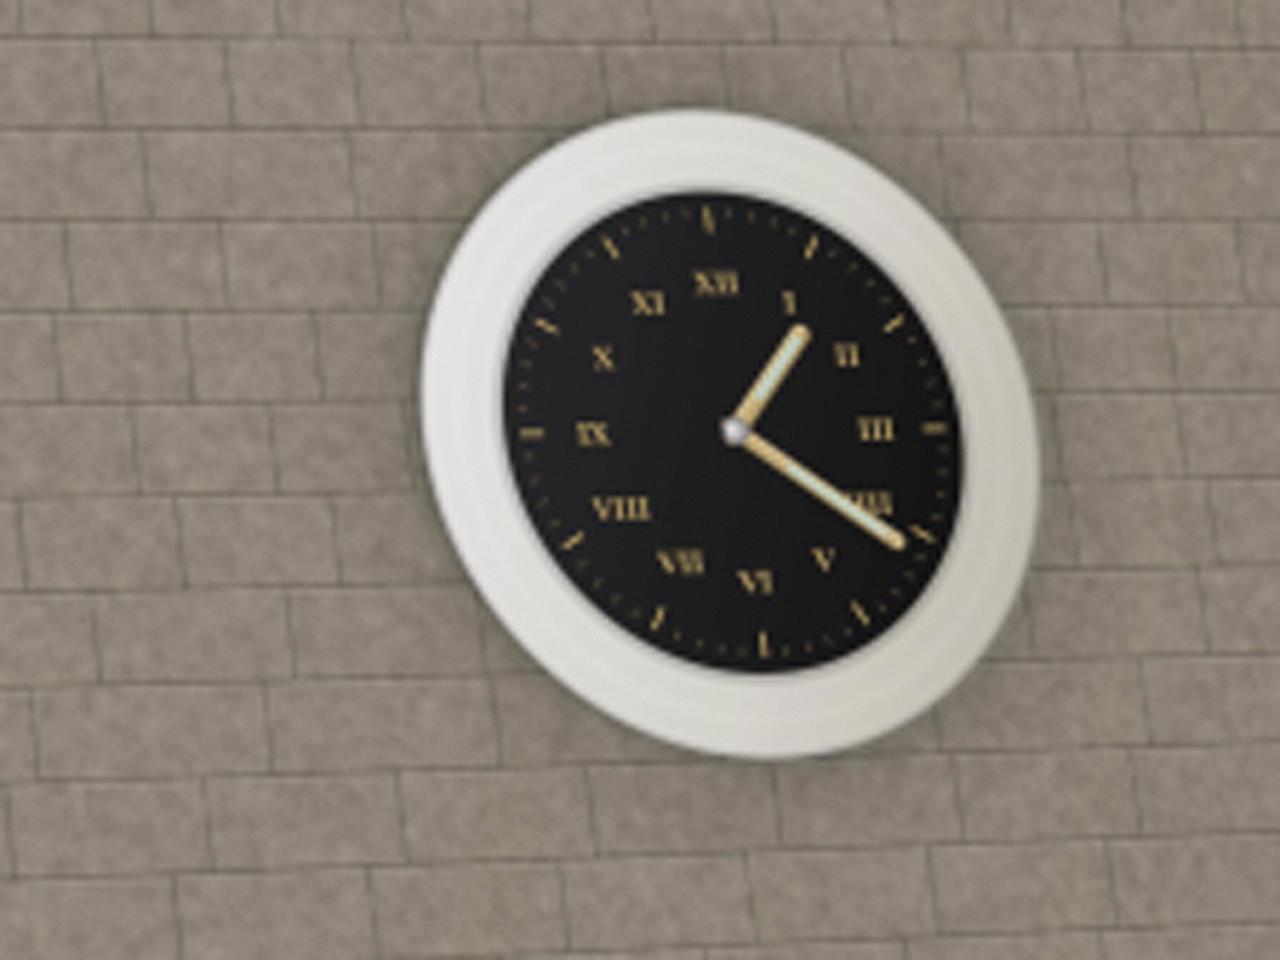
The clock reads **1:21**
